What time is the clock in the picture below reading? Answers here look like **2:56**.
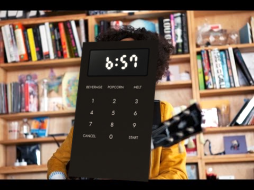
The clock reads **6:57**
